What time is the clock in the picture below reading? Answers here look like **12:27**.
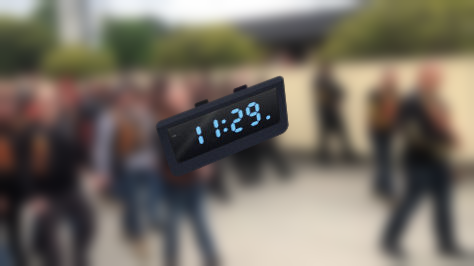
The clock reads **11:29**
